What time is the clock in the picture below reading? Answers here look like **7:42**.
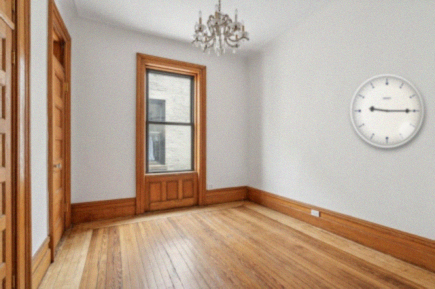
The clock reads **9:15**
